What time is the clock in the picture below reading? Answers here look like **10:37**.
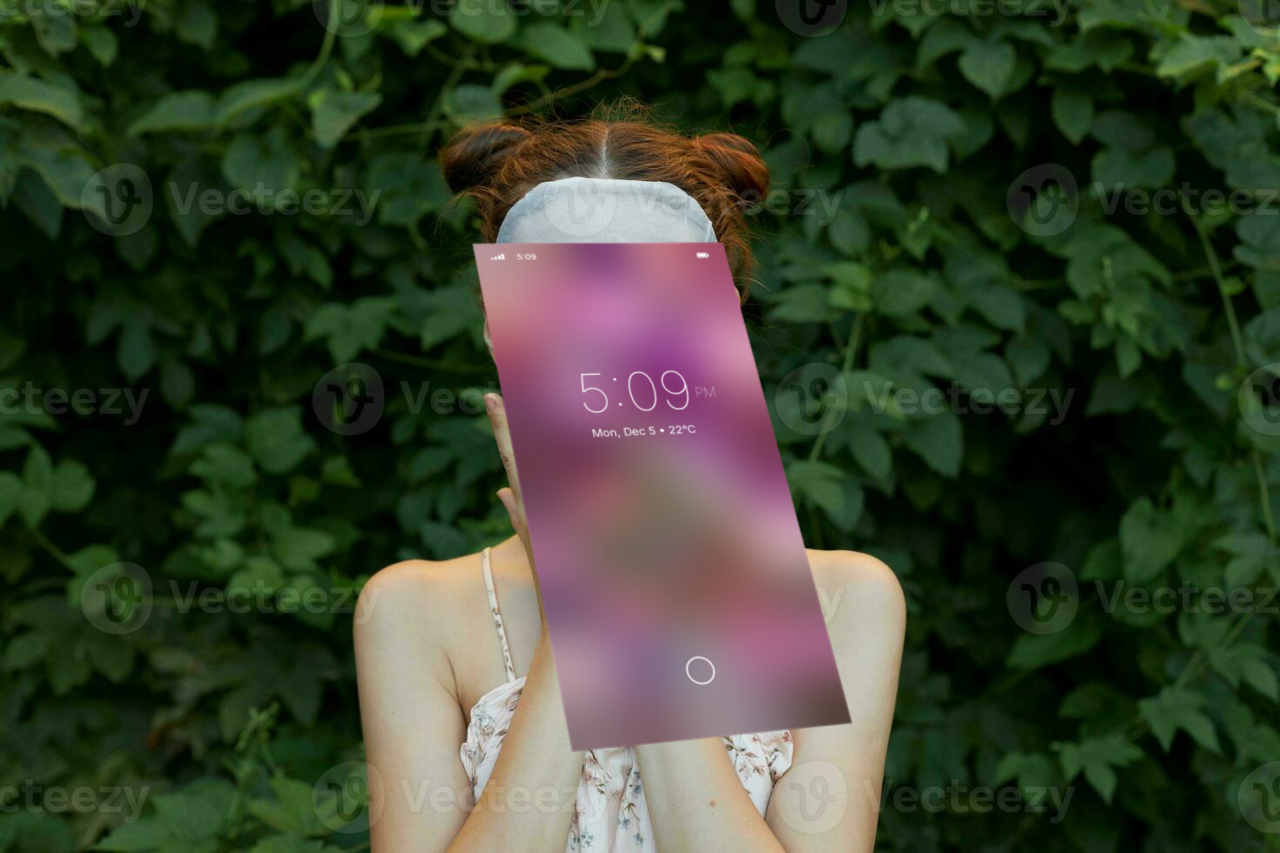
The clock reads **5:09**
